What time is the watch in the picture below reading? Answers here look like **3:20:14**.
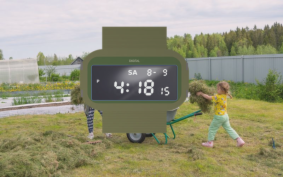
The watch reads **4:18:15**
